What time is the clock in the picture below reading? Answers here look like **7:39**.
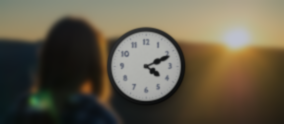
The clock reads **4:11**
